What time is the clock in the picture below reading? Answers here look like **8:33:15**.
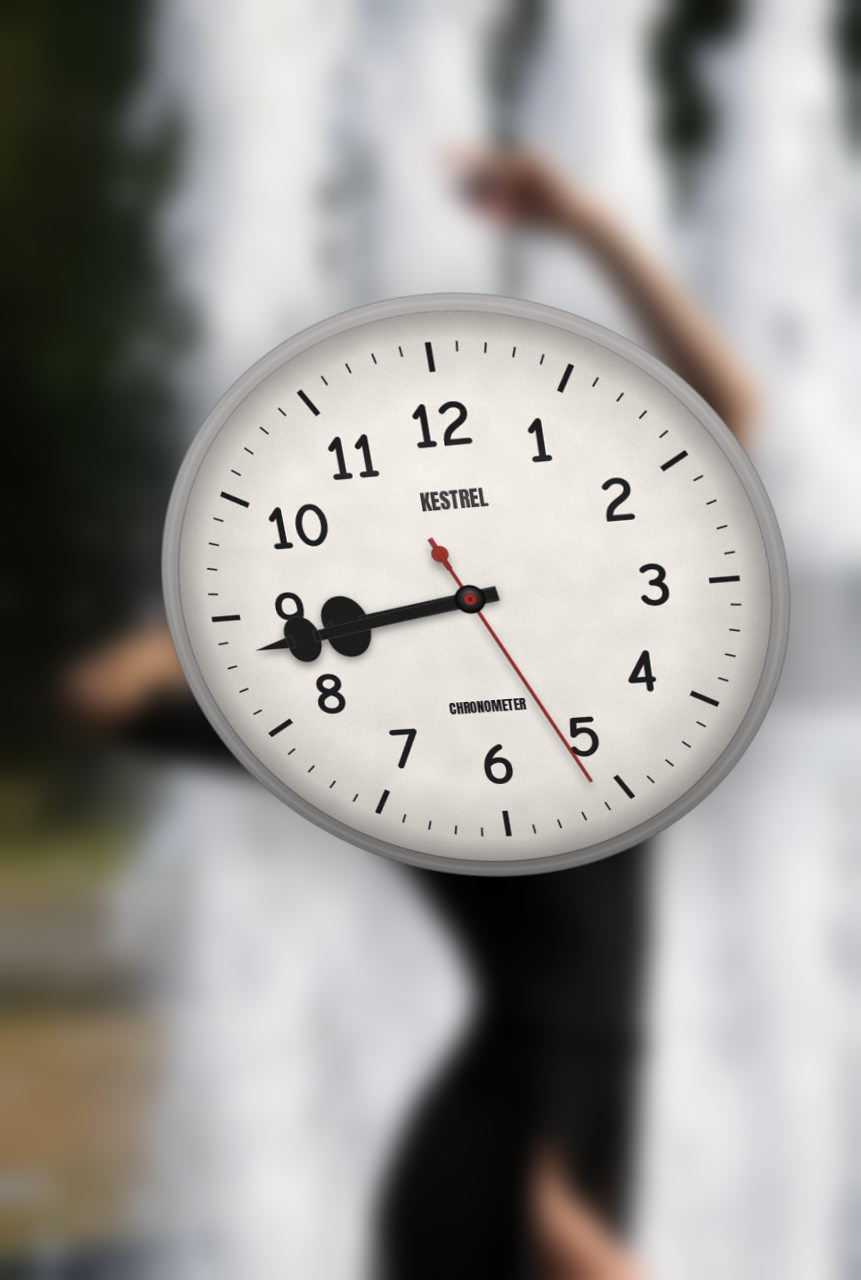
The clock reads **8:43:26**
